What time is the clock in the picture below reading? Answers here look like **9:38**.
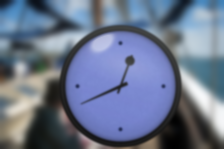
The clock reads **12:41**
